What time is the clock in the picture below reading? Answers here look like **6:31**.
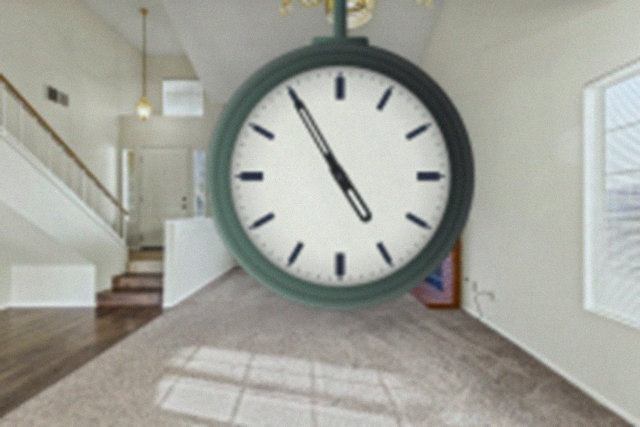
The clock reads **4:55**
